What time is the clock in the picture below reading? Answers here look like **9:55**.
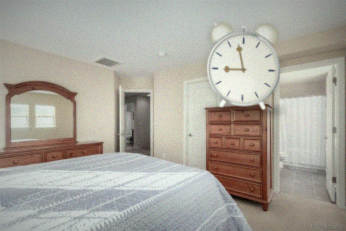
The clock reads **8:58**
